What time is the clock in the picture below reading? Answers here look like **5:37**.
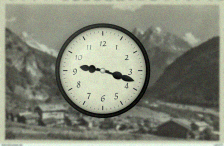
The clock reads **9:18**
